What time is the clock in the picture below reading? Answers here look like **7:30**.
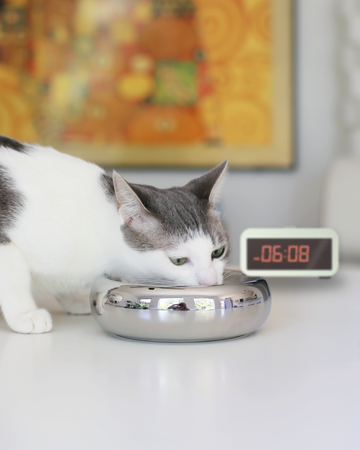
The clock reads **6:08**
